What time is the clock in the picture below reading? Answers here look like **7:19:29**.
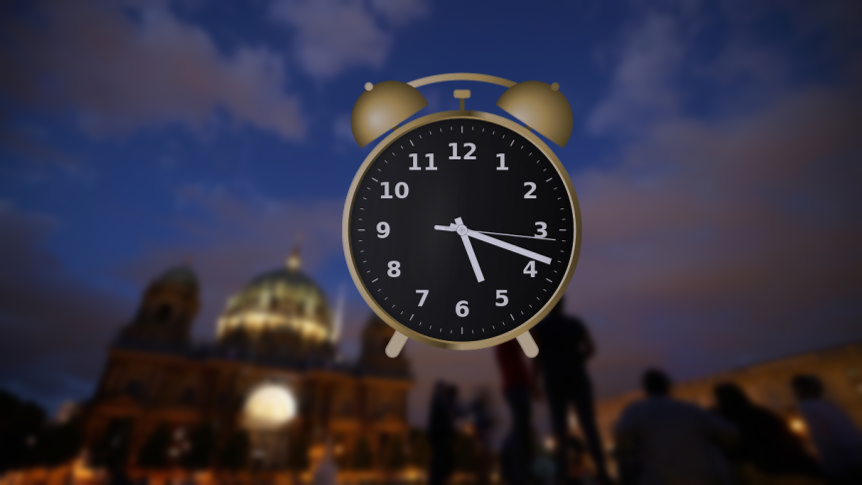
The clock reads **5:18:16**
